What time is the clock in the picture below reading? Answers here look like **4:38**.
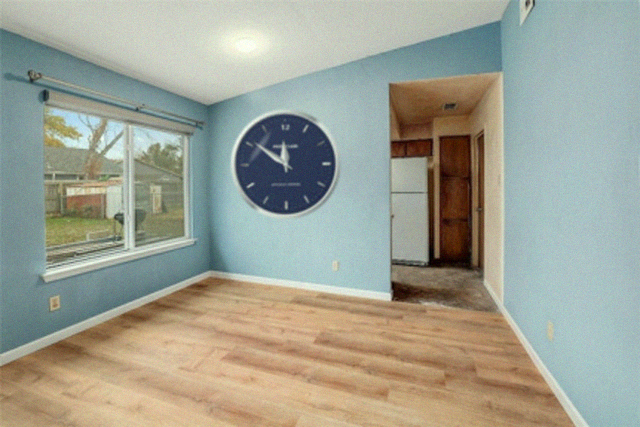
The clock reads **11:51**
